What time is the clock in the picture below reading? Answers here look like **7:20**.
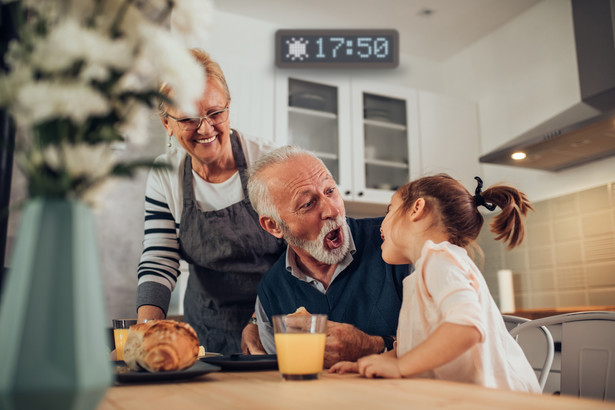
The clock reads **17:50**
